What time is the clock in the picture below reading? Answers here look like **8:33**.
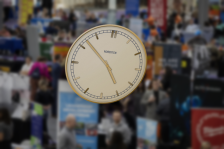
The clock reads **4:52**
